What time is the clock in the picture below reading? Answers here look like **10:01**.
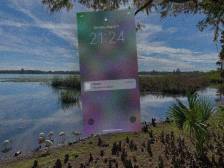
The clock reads **21:24**
